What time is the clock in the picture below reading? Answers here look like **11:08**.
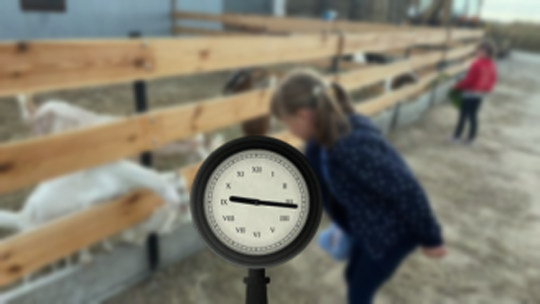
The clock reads **9:16**
